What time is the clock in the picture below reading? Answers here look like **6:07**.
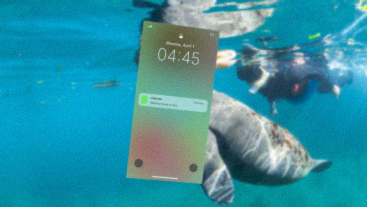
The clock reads **4:45**
